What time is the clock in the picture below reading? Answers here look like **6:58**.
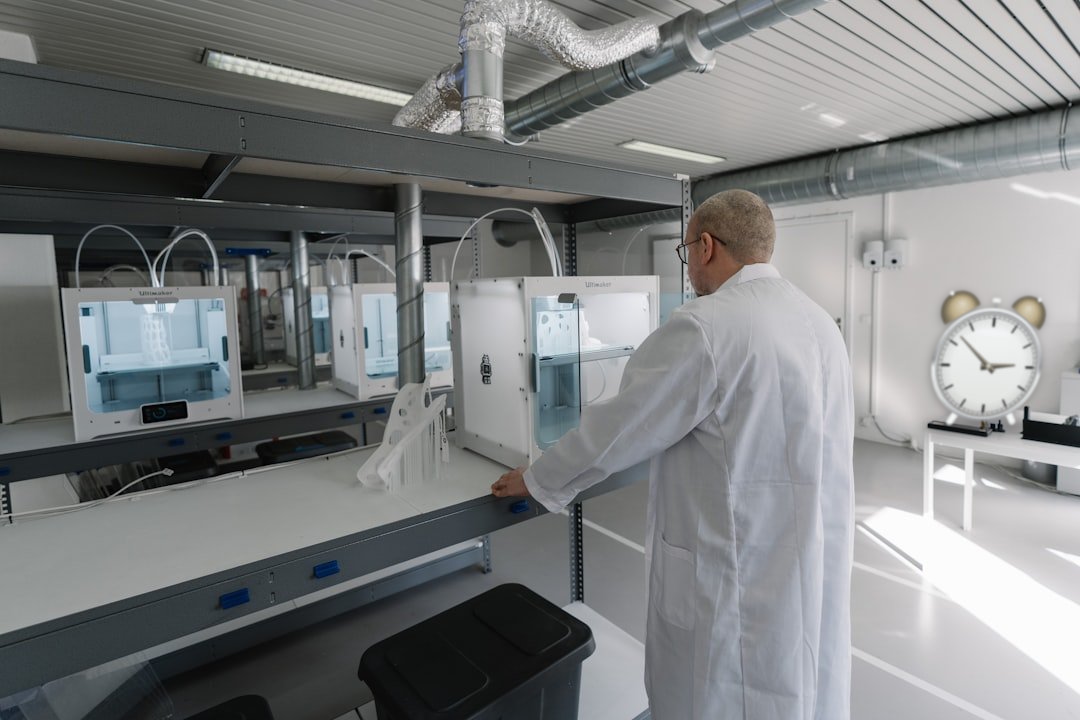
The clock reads **2:52**
